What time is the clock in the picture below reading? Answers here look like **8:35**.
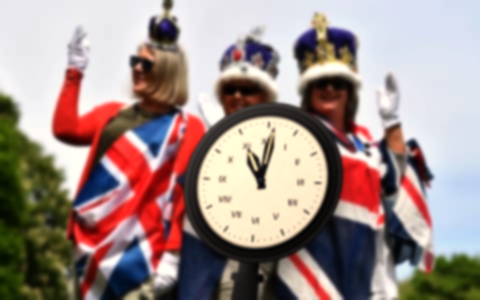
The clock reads **11:01**
